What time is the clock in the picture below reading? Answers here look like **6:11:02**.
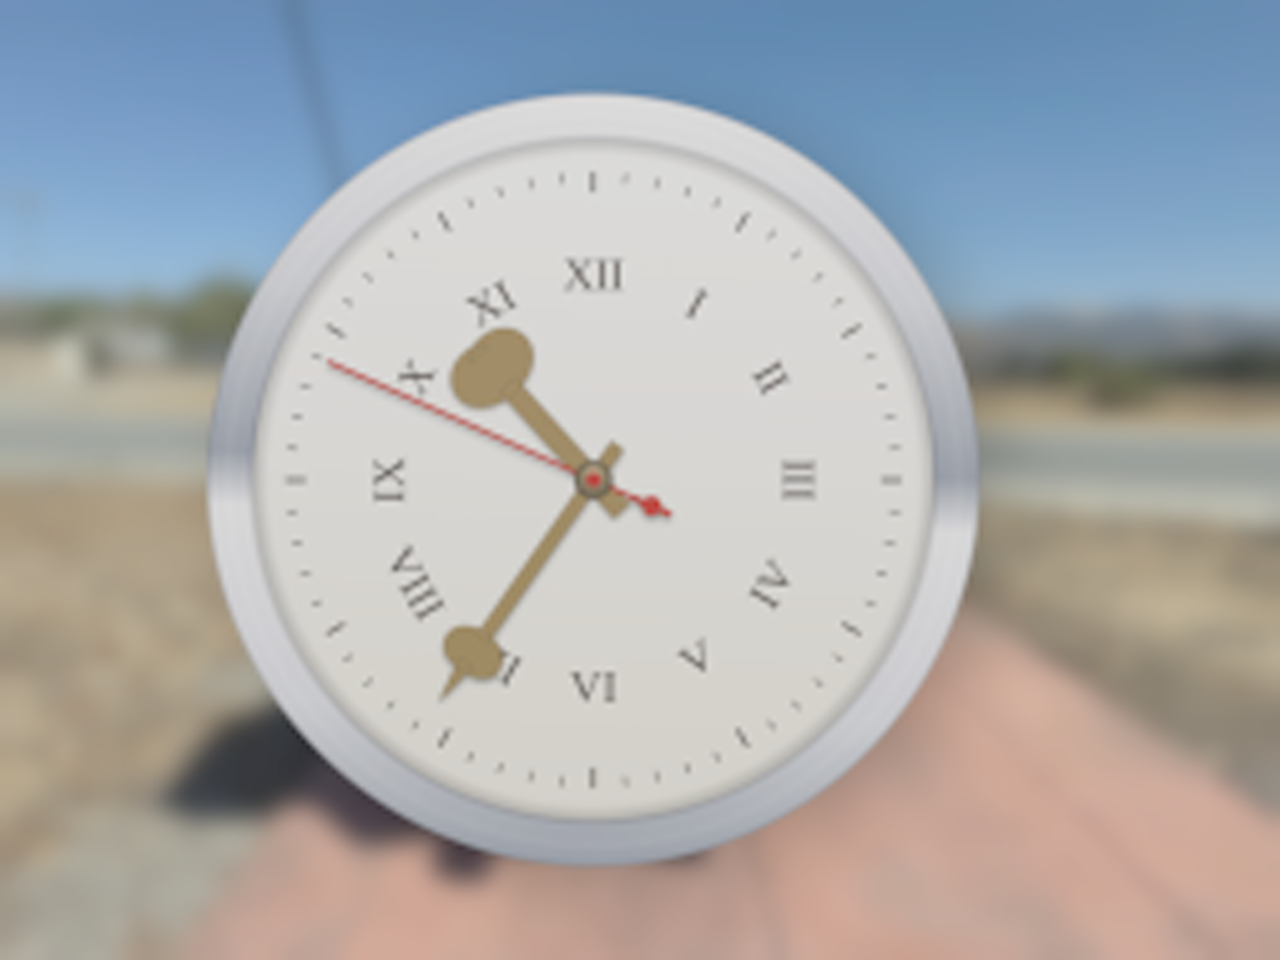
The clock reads **10:35:49**
